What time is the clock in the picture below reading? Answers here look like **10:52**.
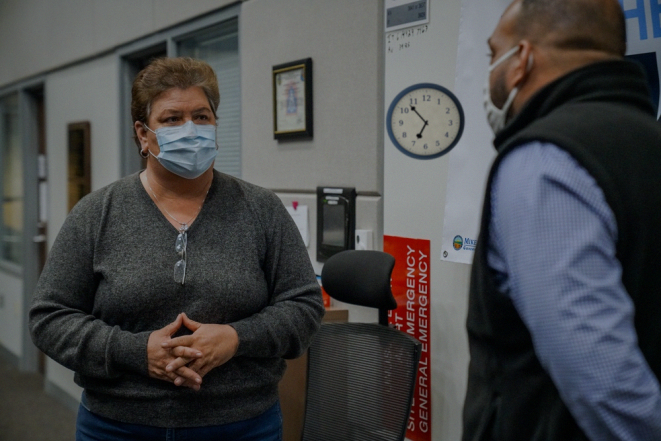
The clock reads **6:53**
